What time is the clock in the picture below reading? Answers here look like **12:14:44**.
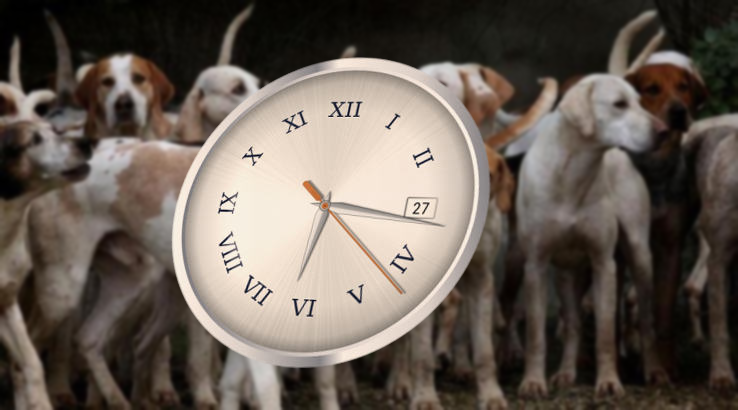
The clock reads **6:16:22**
